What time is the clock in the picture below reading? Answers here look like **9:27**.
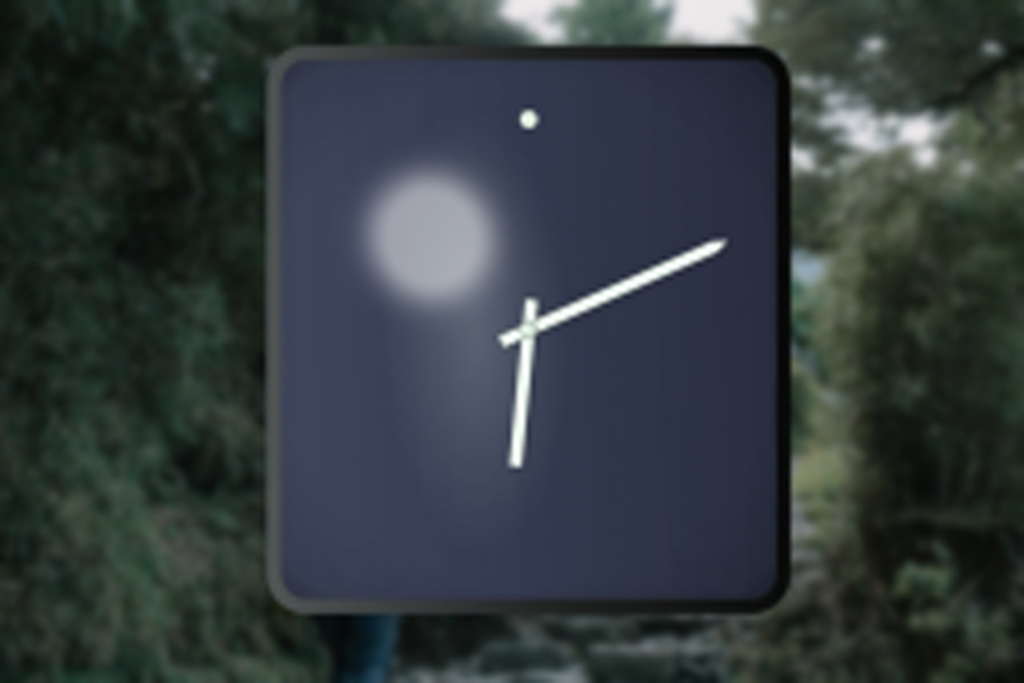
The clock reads **6:11**
